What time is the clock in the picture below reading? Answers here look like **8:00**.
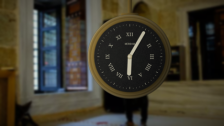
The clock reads **6:05**
